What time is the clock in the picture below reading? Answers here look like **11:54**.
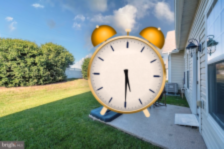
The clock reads **5:30**
